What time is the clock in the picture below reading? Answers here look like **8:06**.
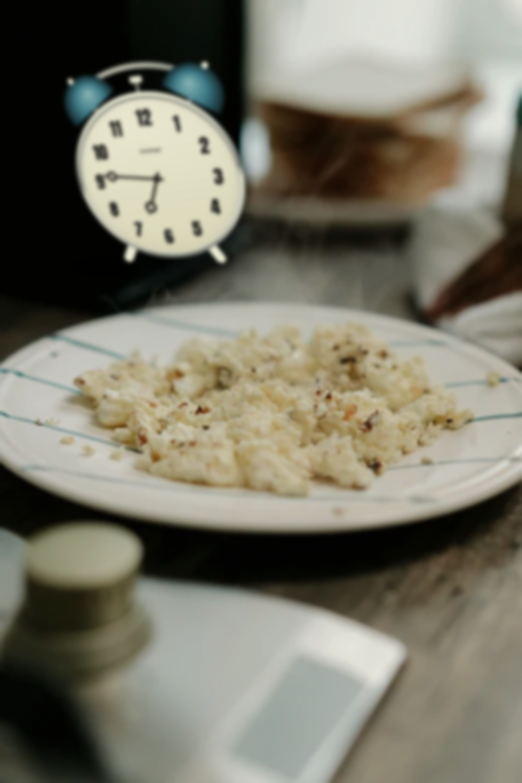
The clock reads **6:46**
